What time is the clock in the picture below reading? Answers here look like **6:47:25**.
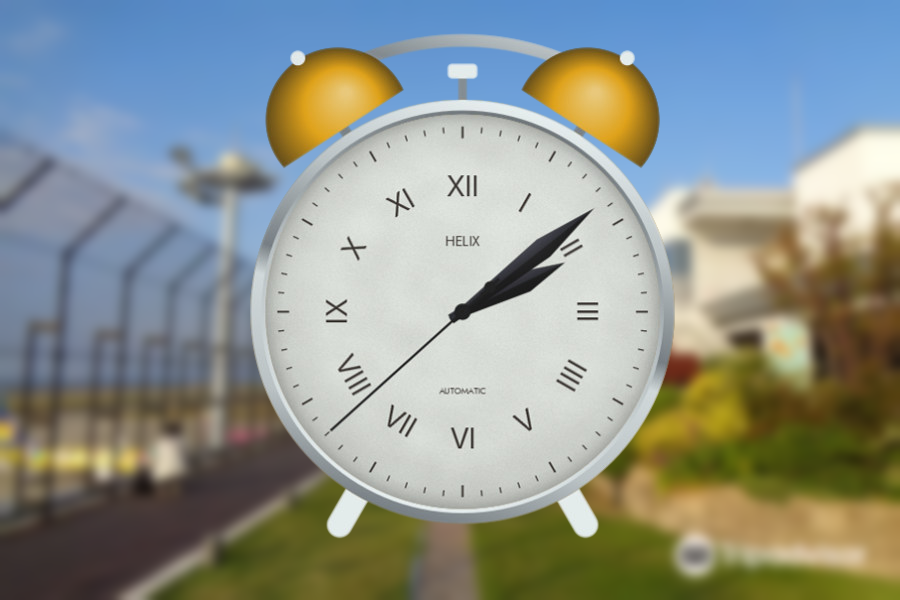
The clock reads **2:08:38**
